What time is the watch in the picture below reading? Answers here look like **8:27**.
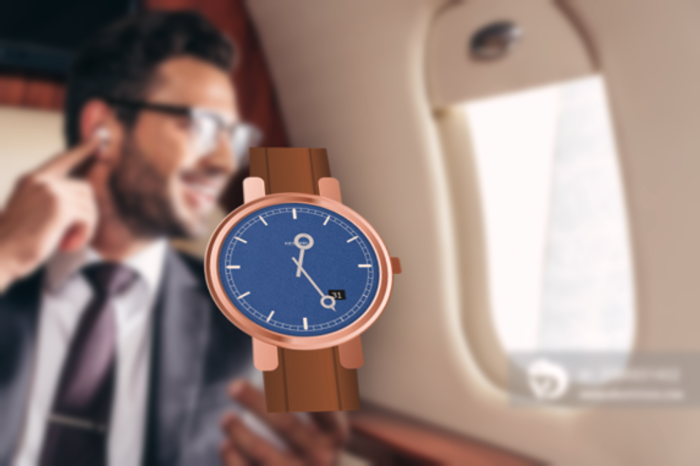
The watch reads **12:25**
